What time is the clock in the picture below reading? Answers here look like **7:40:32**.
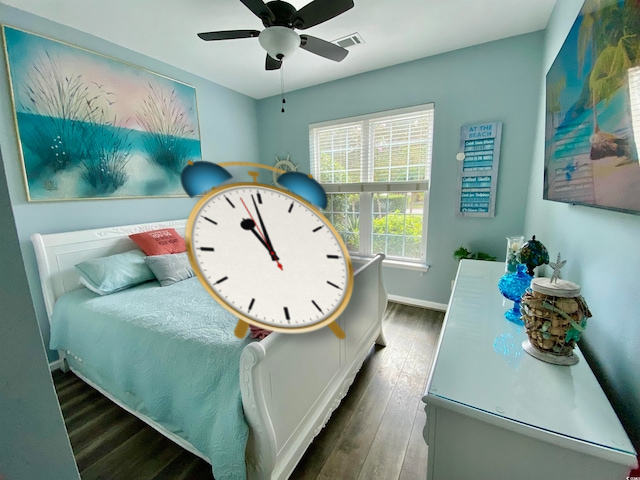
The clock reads **10:58:57**
